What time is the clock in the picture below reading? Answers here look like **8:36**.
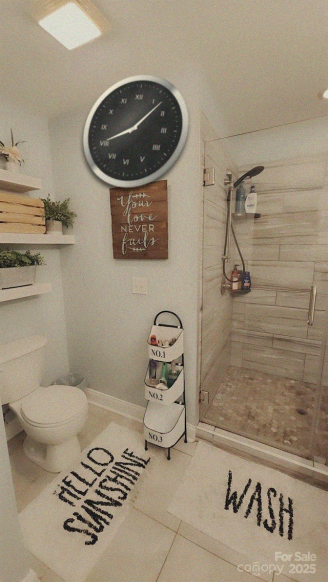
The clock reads **8:07**
